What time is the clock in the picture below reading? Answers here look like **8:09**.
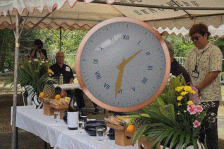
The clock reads **1:31**
